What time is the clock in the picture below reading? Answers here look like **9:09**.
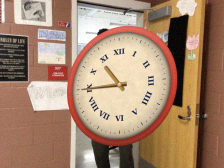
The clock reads **10:45**
